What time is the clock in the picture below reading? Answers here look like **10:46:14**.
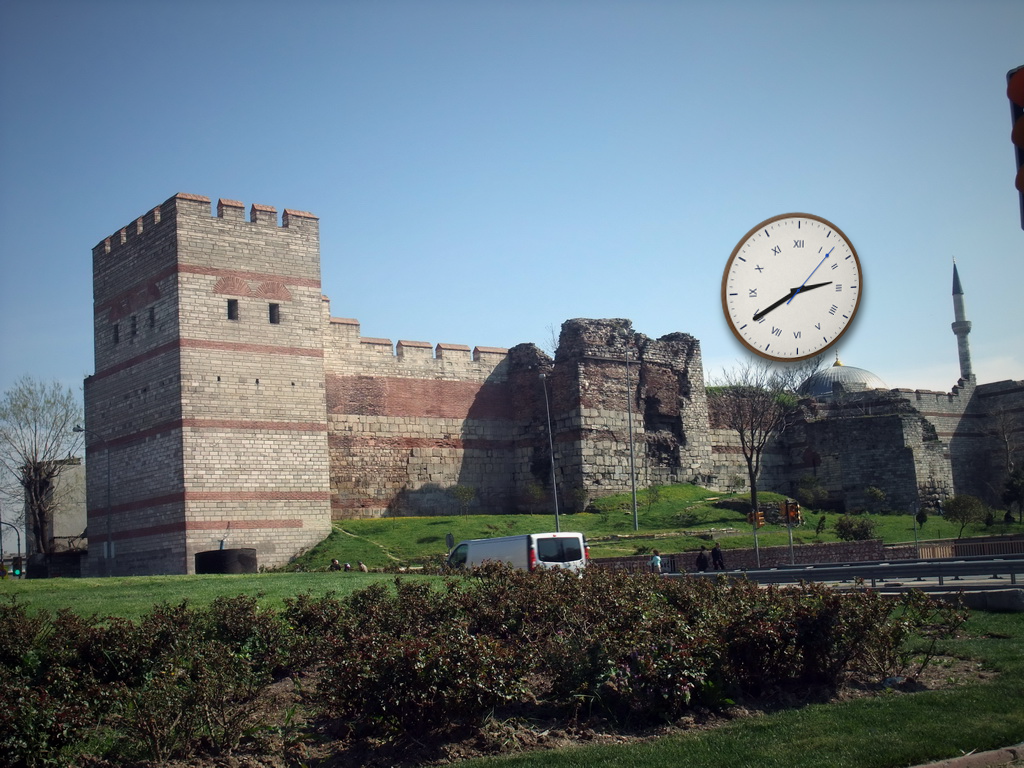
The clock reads **2:40:07**
